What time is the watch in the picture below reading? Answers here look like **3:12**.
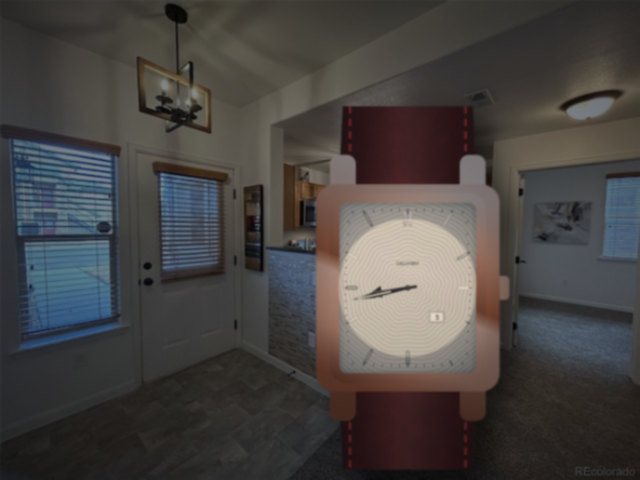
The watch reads **8:43**
